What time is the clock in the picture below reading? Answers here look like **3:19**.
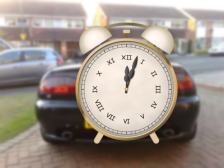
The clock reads **12:03**
